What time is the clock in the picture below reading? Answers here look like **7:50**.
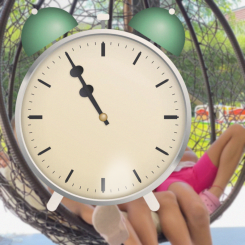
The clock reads **10:55**
